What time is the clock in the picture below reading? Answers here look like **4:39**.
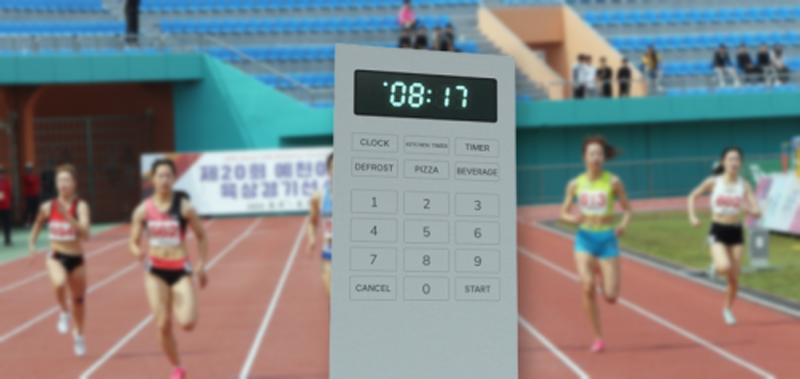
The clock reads **8:17**
